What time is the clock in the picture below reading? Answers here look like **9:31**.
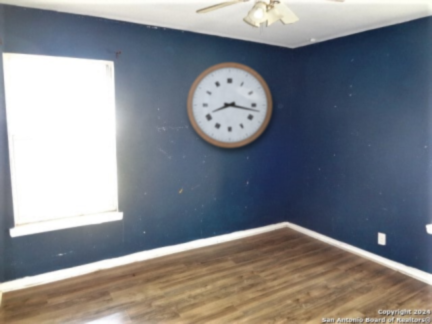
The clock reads **8:17**
